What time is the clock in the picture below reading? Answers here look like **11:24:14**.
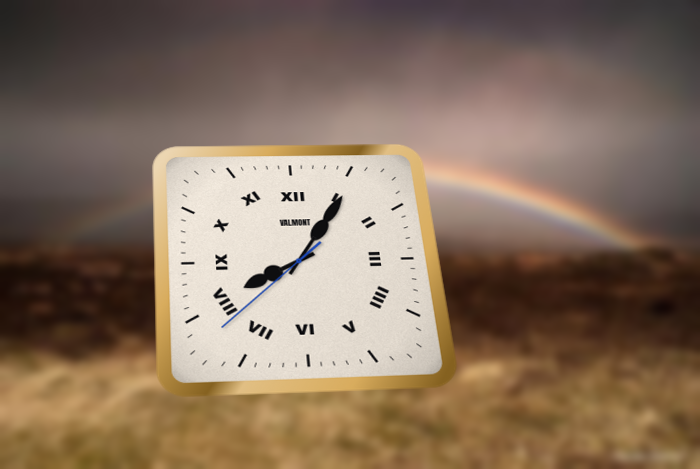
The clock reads **8:05:38**
